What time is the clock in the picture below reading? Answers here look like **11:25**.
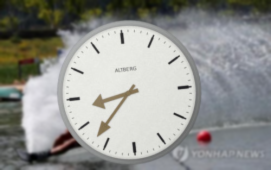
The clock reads **8:37**
